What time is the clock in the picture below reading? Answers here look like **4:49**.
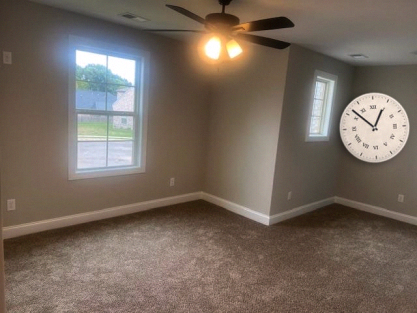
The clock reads **12:52**
